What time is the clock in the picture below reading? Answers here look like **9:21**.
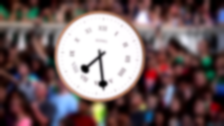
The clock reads **7:28**
